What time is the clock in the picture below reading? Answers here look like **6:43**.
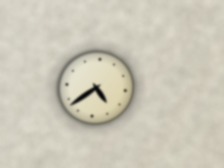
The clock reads **4:38**
